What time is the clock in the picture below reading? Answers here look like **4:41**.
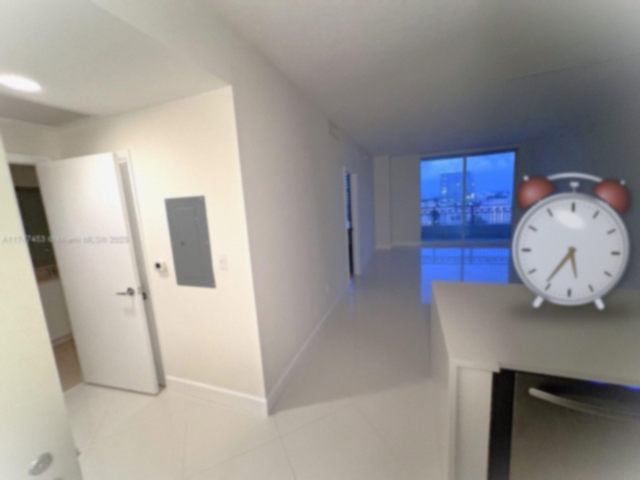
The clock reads **5:36**
